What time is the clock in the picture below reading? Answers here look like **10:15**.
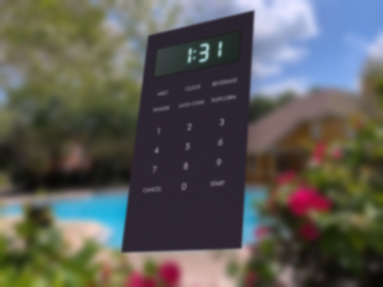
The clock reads **1:31**
